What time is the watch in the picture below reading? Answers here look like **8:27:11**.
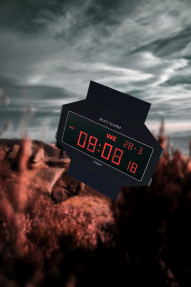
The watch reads **8:08:18**
